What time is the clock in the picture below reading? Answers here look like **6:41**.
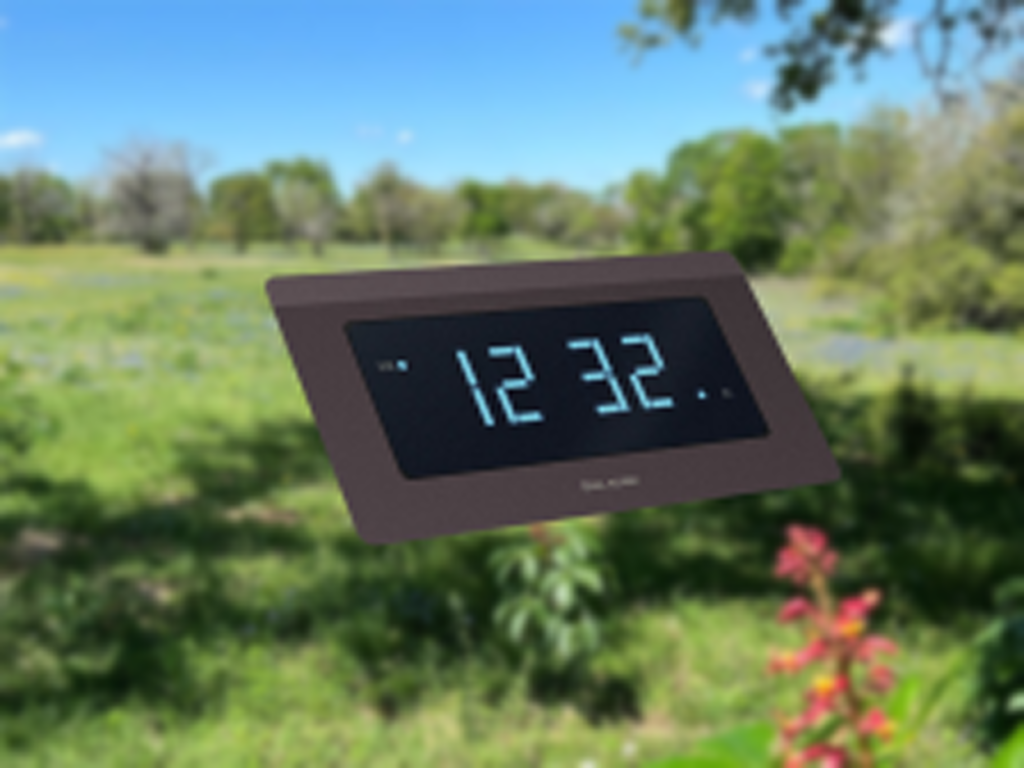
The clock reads **12:32**
